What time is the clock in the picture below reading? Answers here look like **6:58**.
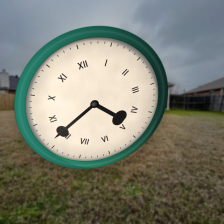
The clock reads **4:41**
